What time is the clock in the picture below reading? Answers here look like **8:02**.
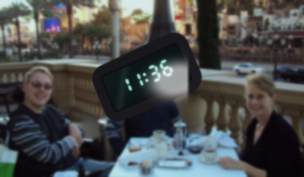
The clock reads **11:36**
